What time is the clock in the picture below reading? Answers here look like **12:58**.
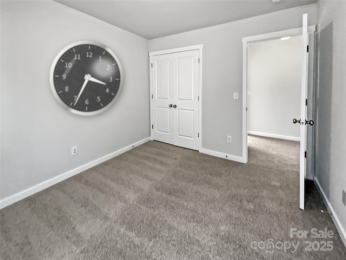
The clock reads **3:34**
